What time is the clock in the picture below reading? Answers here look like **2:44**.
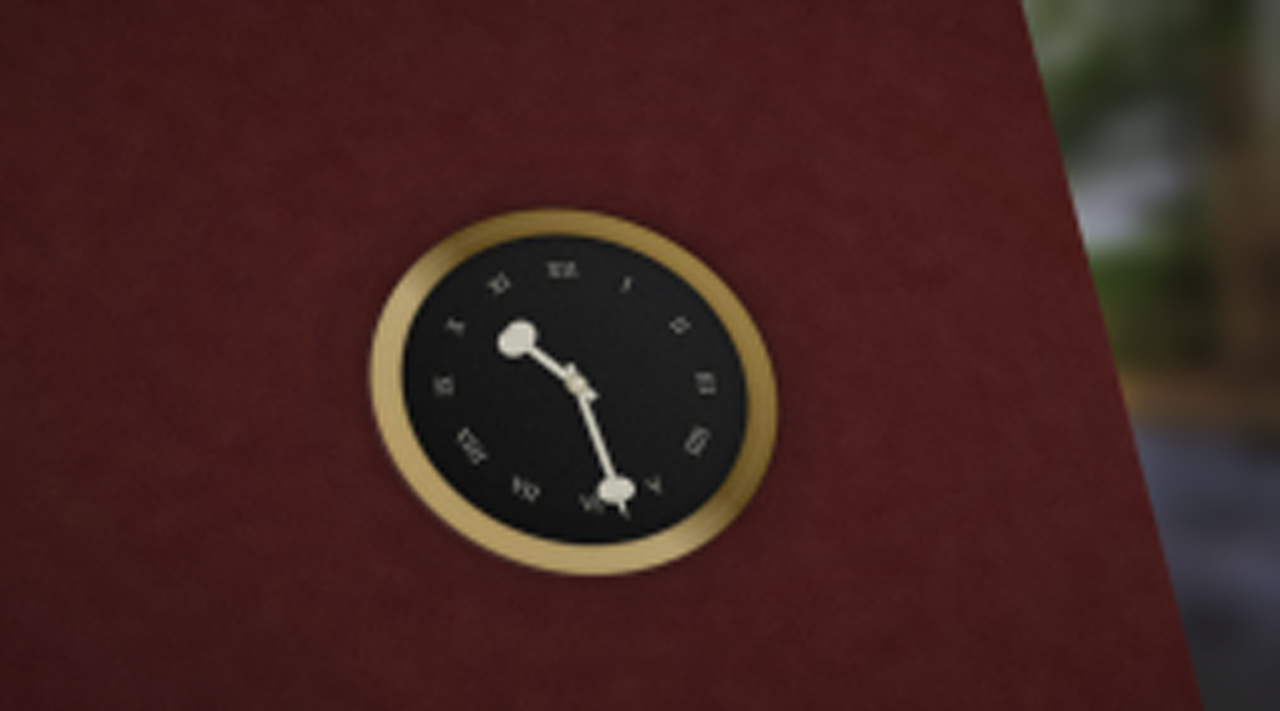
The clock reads **10:28**
